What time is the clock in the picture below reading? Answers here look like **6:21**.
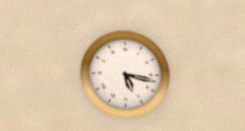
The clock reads **5:17**
